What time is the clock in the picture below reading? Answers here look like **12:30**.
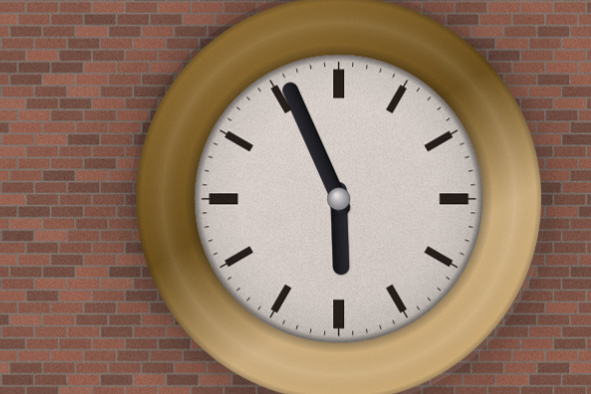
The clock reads **5:56**
